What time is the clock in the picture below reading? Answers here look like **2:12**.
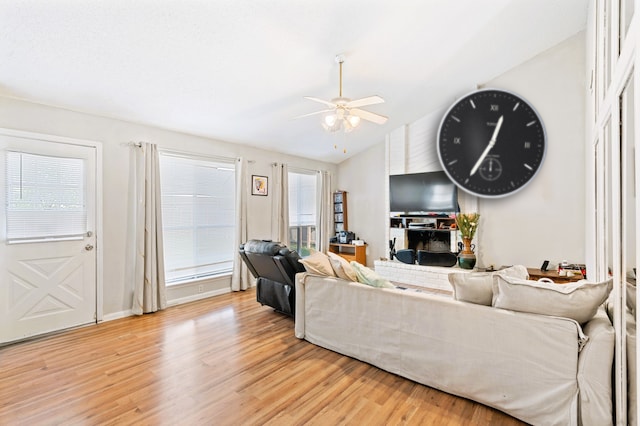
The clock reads **12:35**
